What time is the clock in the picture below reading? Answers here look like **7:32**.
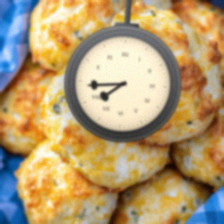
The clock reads **7:44**
